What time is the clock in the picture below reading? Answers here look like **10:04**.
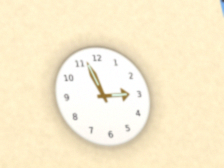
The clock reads **2:57**
